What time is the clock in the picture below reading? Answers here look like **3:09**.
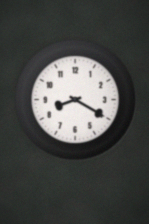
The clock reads **8:20**
